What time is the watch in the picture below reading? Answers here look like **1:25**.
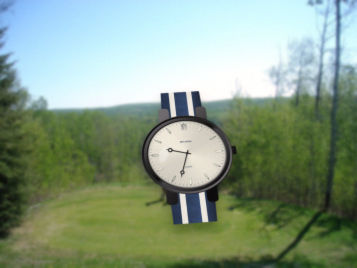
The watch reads **9:33**
